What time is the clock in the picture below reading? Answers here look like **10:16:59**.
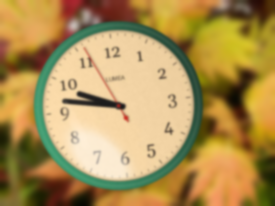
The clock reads **9:46:56**
